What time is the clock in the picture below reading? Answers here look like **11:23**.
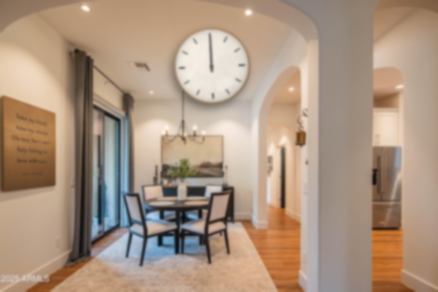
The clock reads **12:00**
